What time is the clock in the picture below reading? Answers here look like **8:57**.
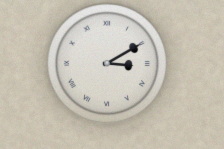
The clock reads **3:10**
